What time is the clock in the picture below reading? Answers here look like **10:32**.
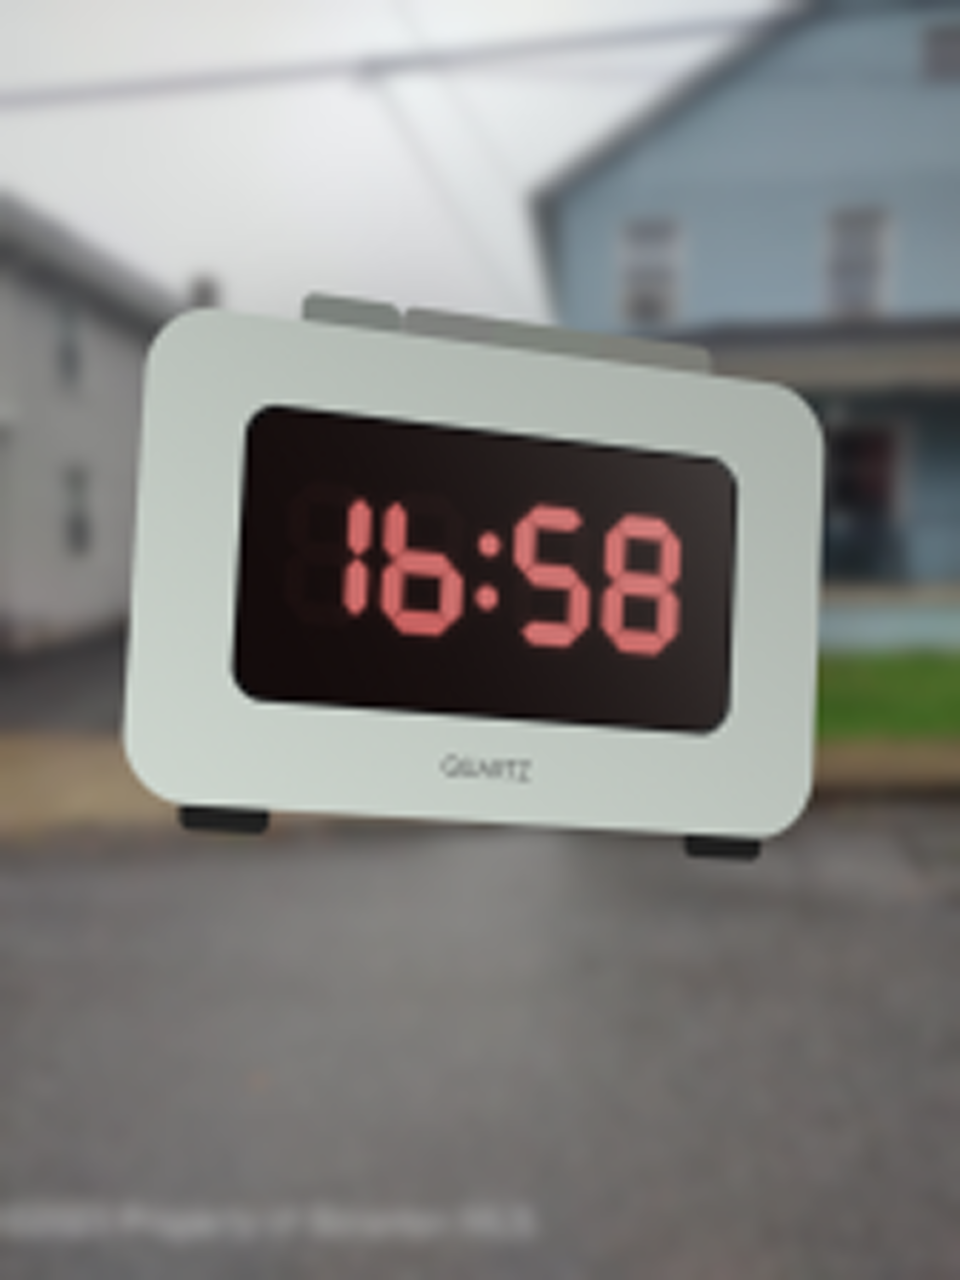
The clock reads **16:58**
